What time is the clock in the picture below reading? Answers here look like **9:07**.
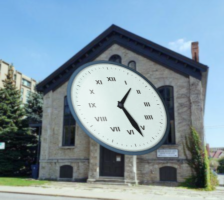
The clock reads **1:27**
